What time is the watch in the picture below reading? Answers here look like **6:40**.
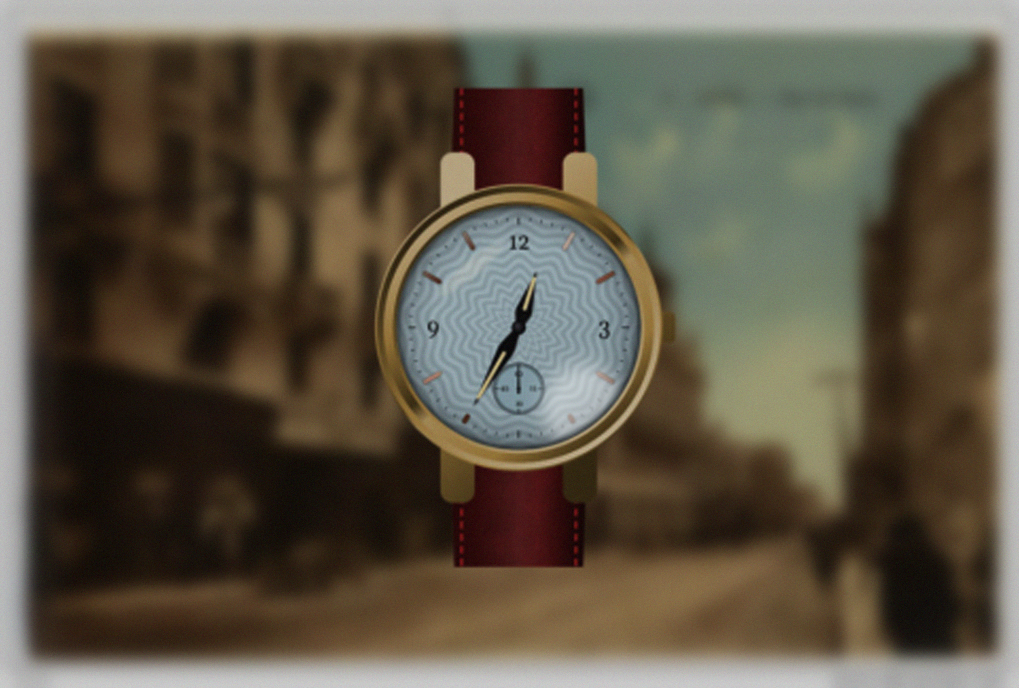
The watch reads **12:35**
